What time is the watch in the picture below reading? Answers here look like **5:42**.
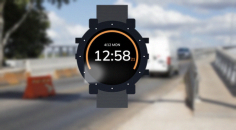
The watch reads **12:58**
